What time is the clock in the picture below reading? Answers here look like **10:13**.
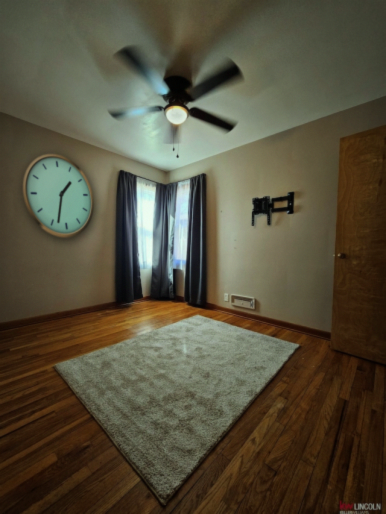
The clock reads **1:33**
